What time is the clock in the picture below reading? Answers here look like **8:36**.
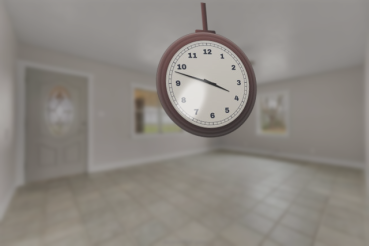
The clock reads **3:48**
